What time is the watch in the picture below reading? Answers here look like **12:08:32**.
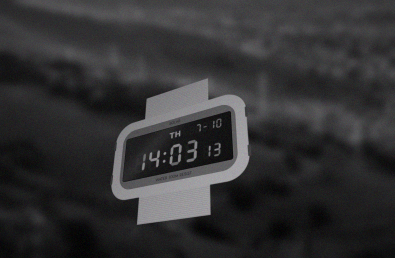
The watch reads **14:03:13**
